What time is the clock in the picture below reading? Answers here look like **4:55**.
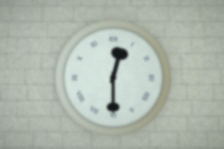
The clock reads **12:30**
